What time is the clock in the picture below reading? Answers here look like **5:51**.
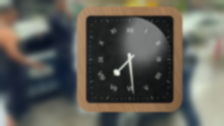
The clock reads **7:29**
